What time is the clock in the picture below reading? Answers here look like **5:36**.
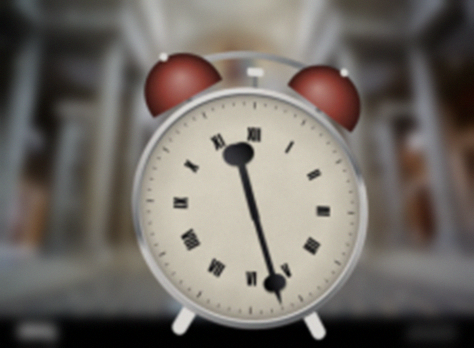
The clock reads **11:27**
